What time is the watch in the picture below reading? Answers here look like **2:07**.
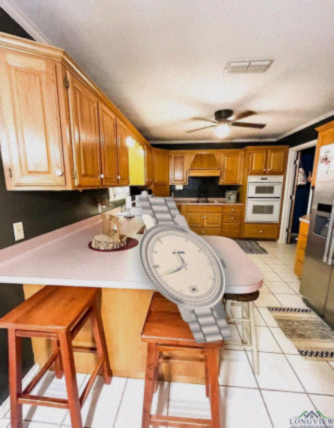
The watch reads **11:42**
